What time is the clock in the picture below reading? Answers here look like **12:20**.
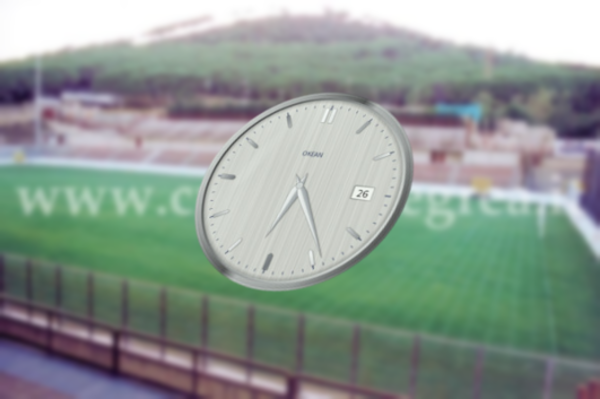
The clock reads **6:24**
